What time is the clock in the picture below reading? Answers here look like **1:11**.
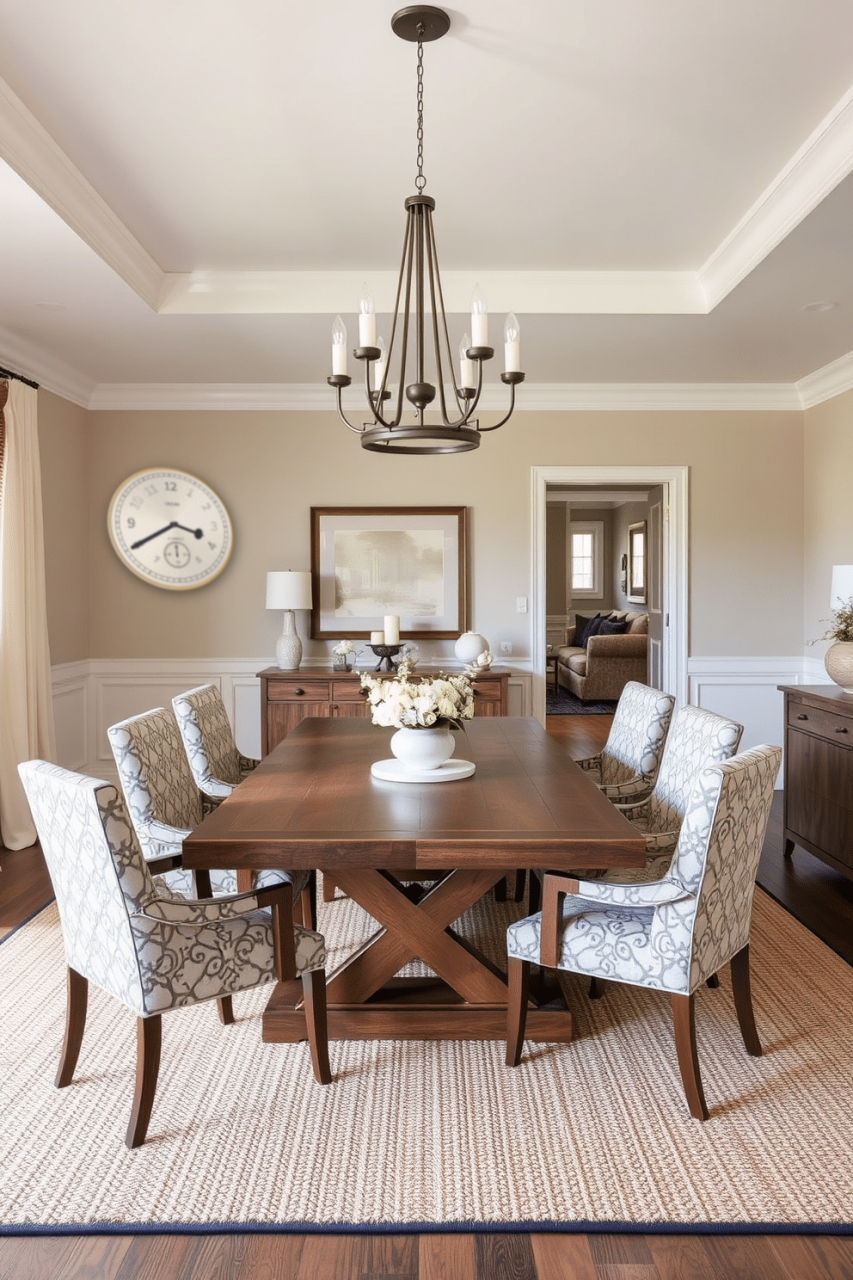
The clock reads **3:40**
